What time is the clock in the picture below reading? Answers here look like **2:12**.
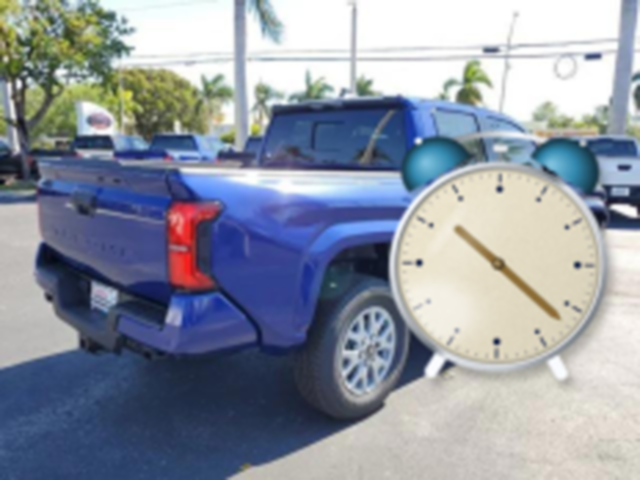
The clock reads **10:22**
